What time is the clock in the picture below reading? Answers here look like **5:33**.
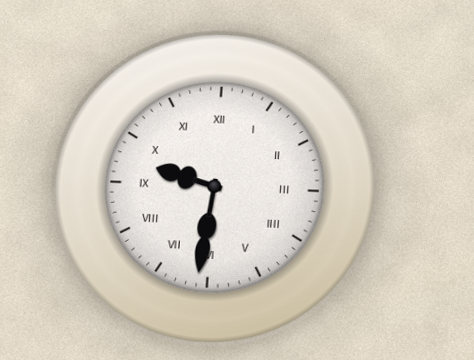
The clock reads **9:31**
